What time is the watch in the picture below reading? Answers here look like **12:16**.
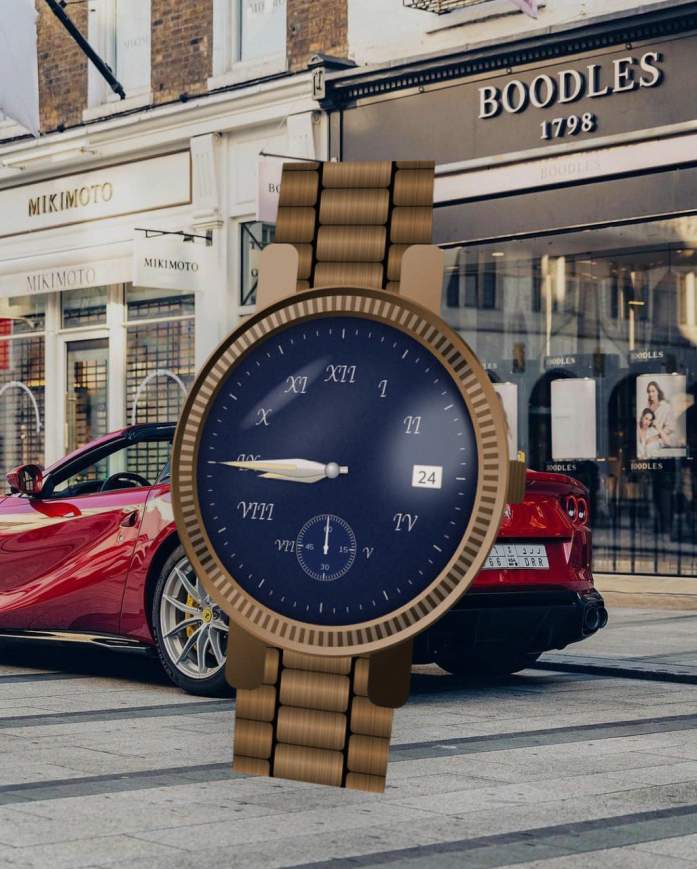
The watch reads **8:45**
